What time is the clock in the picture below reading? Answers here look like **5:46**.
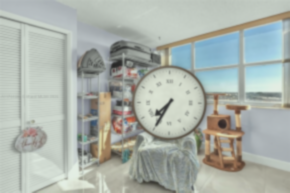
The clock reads **7:35**
